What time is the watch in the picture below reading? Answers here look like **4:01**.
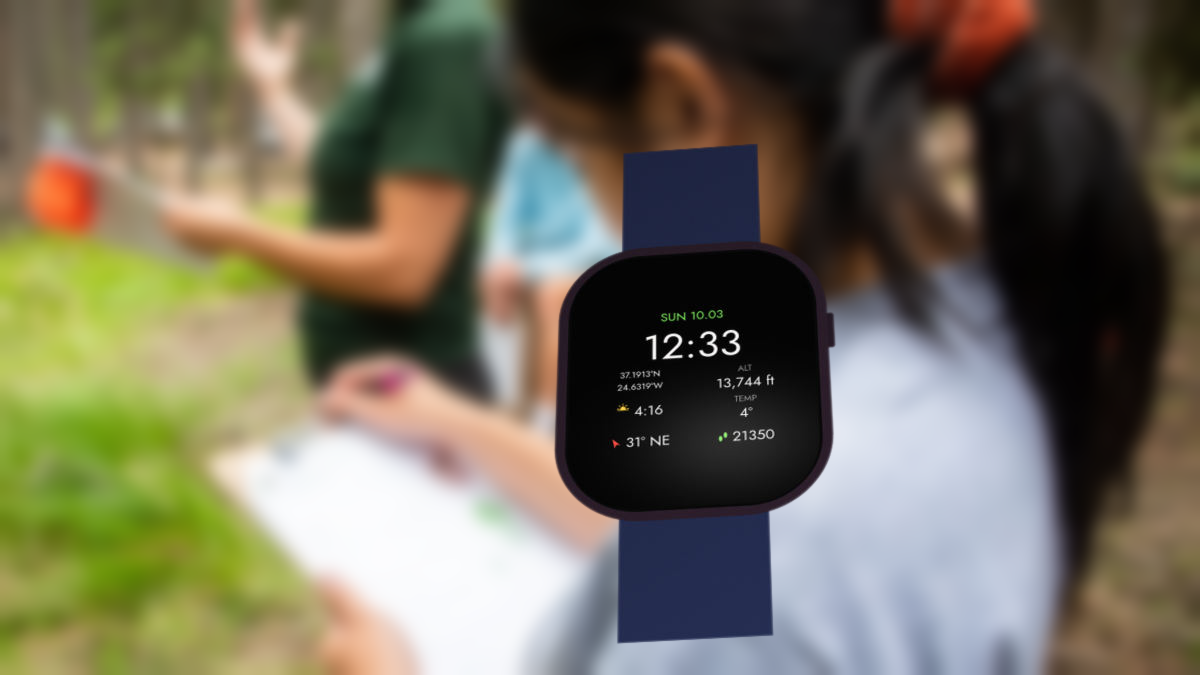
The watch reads **12:33**
